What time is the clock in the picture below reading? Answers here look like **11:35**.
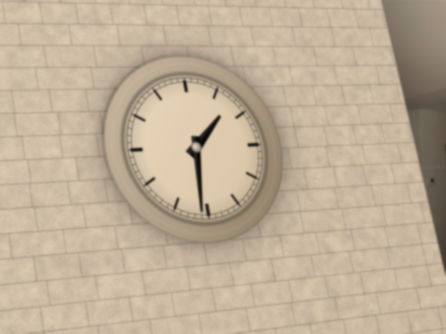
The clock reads **1:31**
